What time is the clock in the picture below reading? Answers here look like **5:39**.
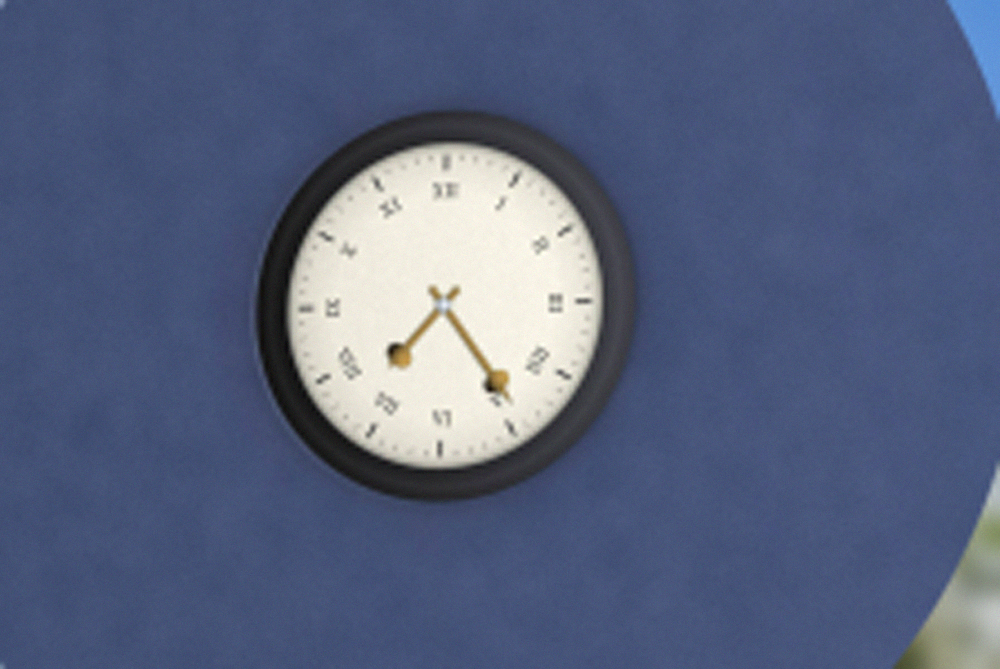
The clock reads **7:24**
